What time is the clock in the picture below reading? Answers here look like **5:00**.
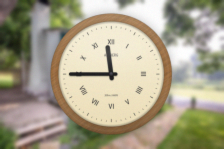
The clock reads **11:45**
